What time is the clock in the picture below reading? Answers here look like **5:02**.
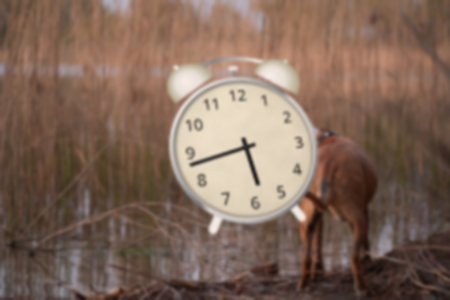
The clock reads **5:43**
